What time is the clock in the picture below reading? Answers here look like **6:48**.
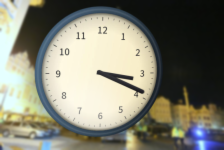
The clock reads **3:19**
